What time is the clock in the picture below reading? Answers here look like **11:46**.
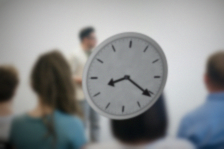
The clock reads **8:21**
